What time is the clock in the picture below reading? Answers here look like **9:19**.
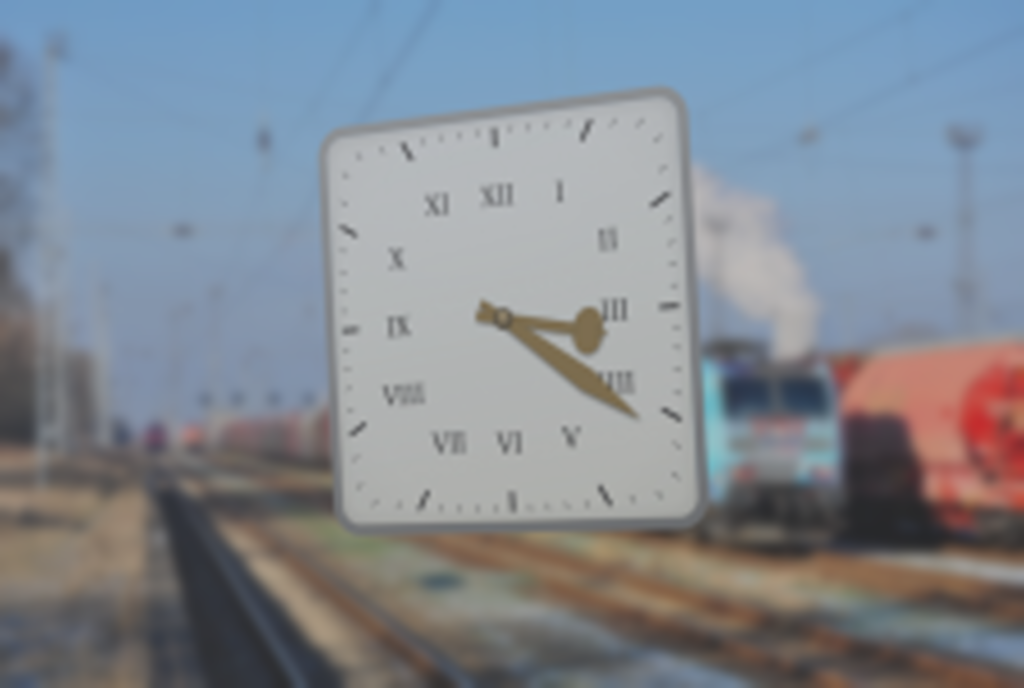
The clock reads **3:21**
